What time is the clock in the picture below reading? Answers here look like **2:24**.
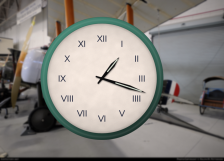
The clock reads **1:18**
